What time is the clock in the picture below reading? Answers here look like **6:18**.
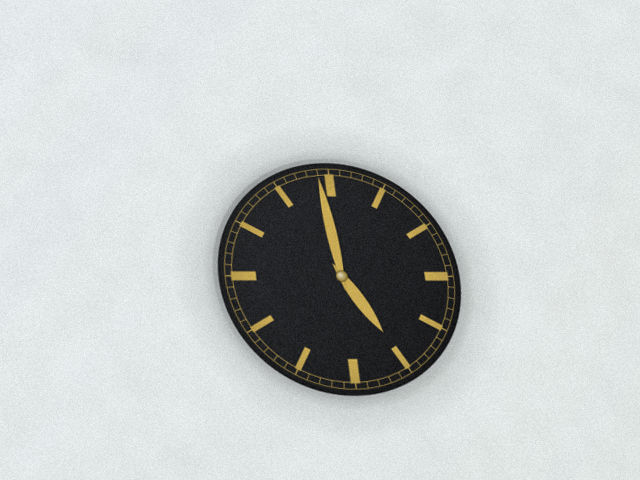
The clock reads **4:59**
